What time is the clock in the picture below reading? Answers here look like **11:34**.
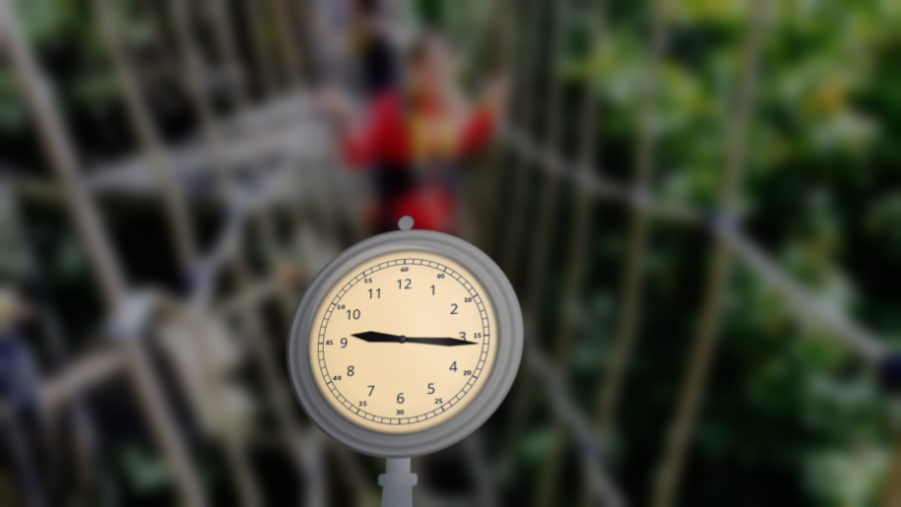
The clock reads **9:16**
